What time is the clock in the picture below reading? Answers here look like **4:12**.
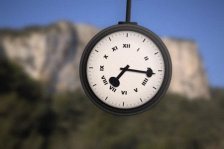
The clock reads **7:16**
